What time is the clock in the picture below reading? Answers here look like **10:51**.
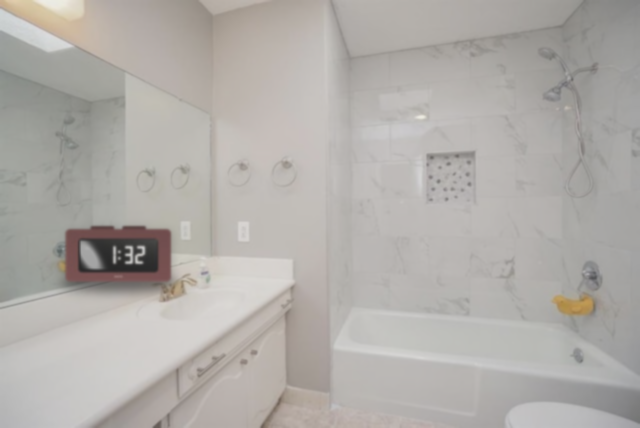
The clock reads **1:32**
